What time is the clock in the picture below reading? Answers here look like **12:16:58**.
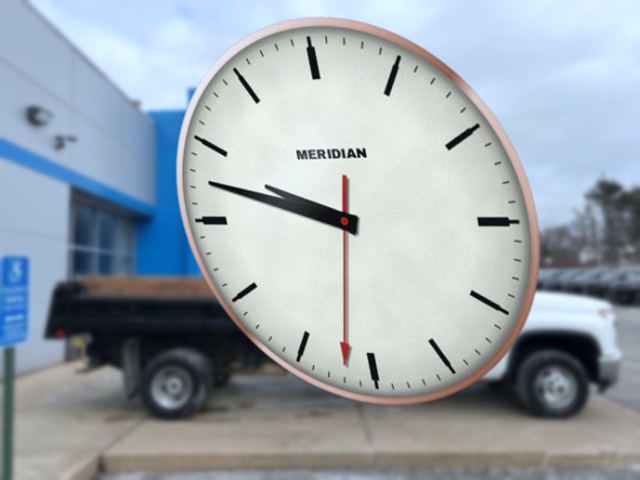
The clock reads **9:47:32**
